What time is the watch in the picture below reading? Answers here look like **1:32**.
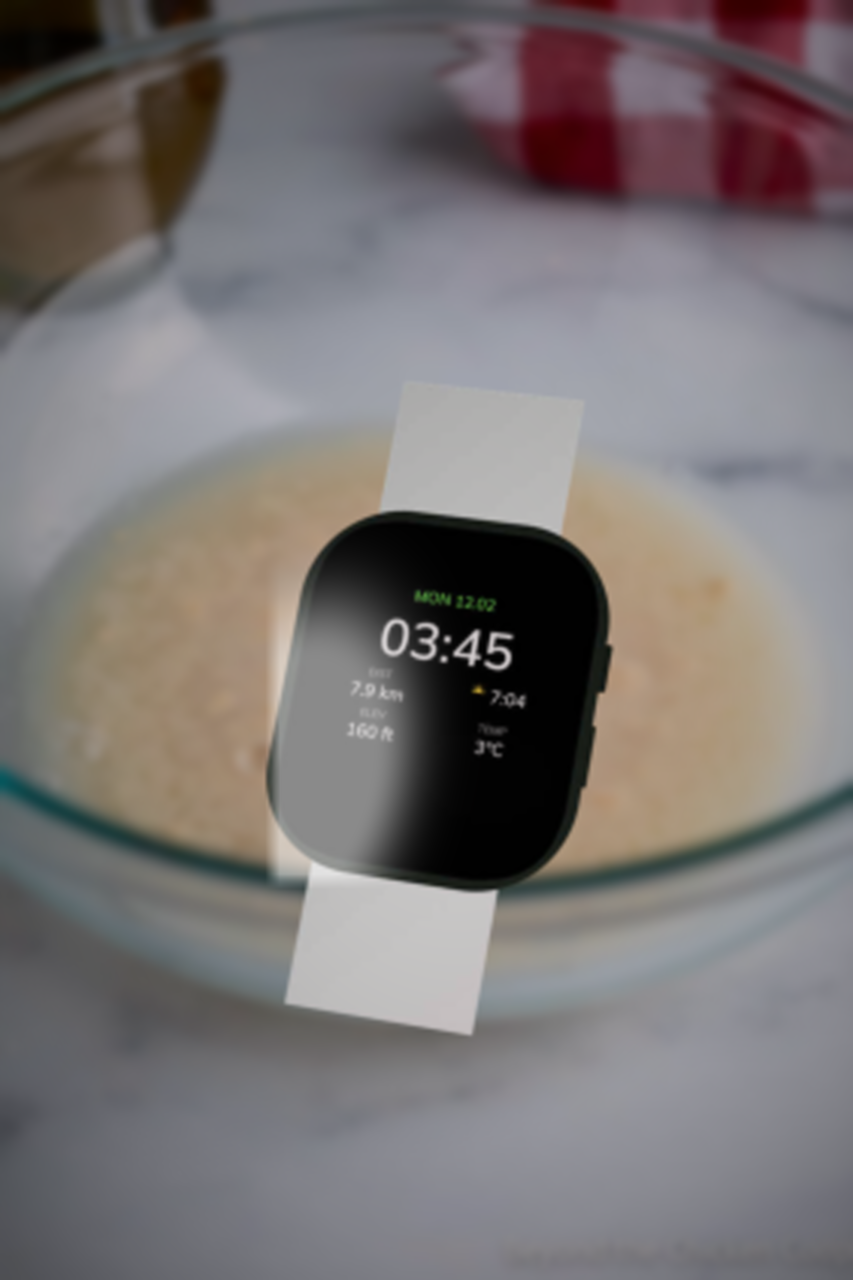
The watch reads **3:45**
